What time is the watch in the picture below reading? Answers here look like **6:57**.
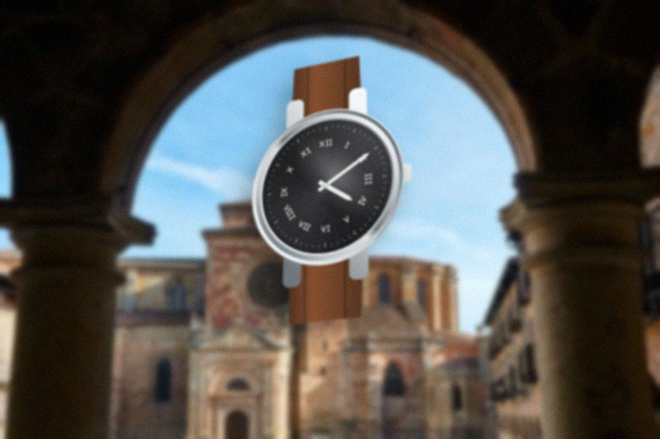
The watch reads **4:10**
